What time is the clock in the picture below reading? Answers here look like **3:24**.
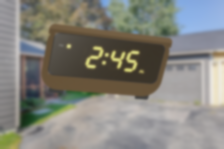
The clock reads **2:45**
